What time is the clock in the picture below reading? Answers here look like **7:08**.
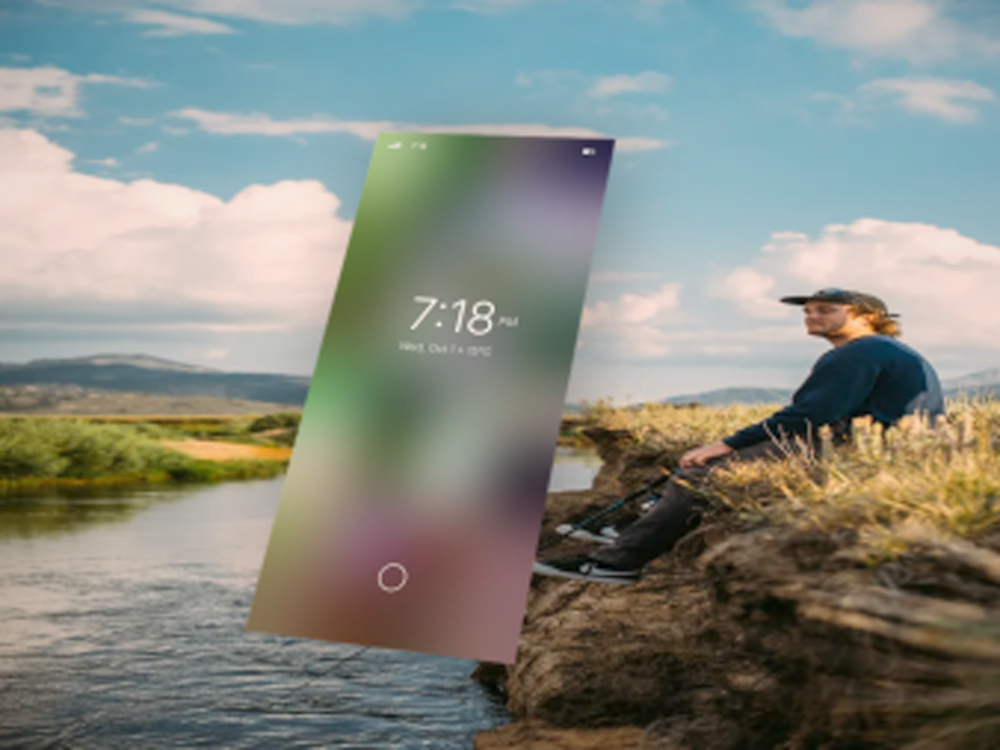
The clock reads **7:18**
